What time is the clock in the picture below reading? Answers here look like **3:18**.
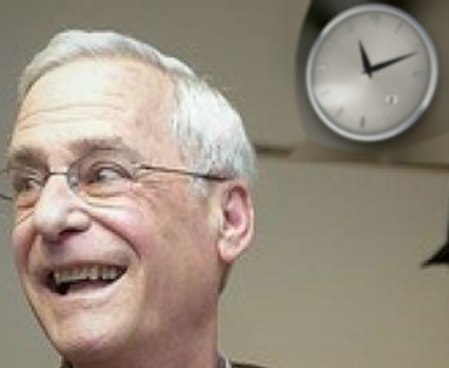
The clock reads **11:11**
